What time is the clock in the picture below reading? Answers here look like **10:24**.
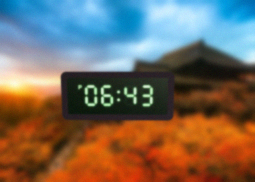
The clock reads **6:43**
